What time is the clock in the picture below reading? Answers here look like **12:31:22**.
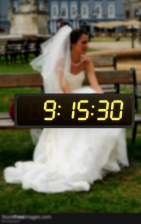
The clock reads **9:15:30**
